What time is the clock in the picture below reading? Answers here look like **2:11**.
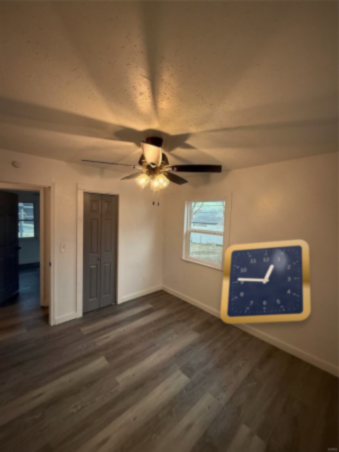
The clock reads **12:46**
